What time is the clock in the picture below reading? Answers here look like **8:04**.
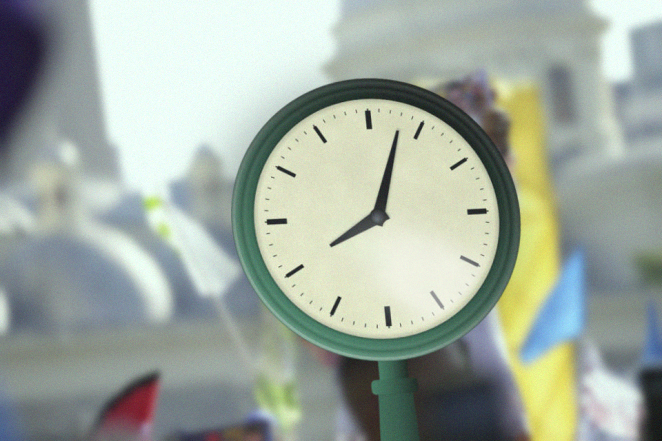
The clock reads **8:03**
